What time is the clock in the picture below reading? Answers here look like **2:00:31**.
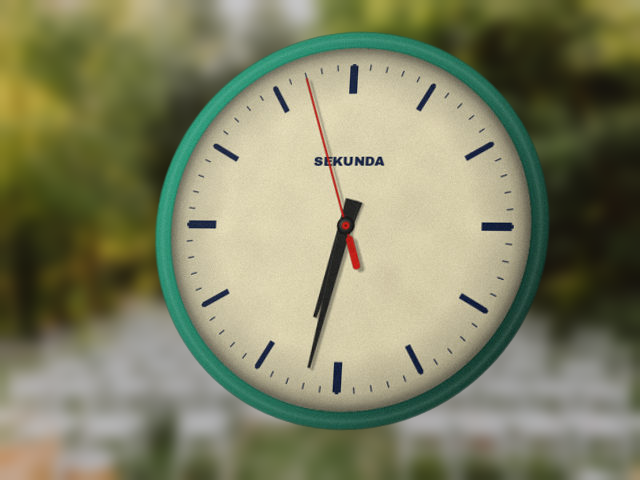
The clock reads **6:31:57**
